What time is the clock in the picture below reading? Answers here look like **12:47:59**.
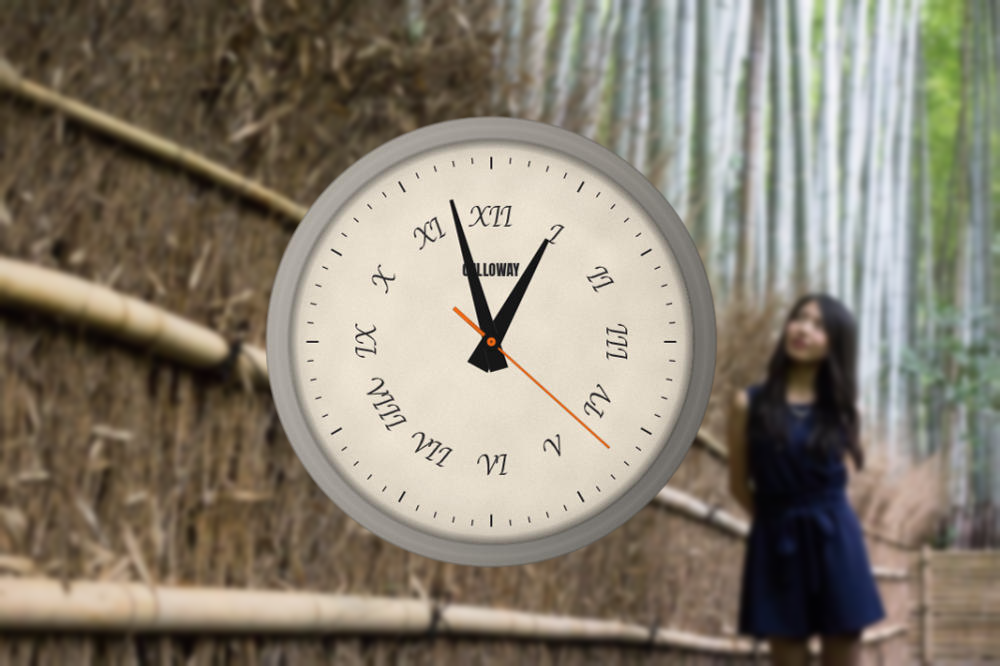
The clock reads **12:57:22**
